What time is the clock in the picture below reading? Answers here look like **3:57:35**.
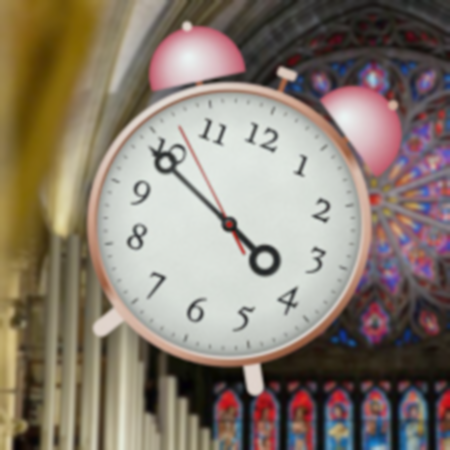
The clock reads **3:48:52**
